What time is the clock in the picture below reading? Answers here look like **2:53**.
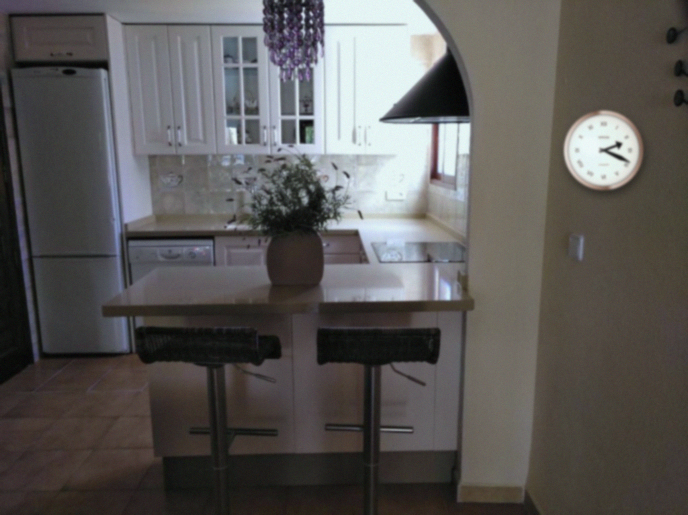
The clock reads **2:19**
